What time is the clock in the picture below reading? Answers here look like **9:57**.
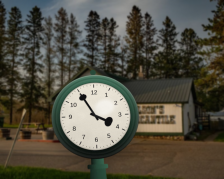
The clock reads **3:55**
